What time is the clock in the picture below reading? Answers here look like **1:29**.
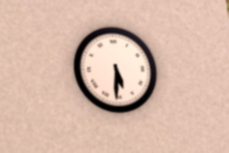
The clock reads **5:31**
